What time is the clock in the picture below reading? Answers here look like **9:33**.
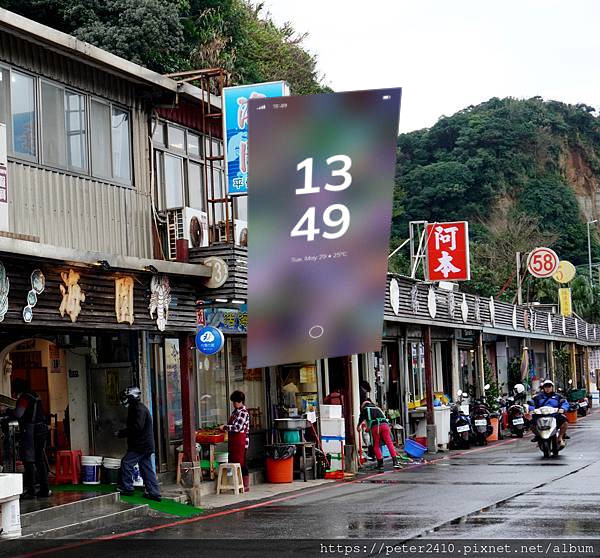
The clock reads **13:49**
